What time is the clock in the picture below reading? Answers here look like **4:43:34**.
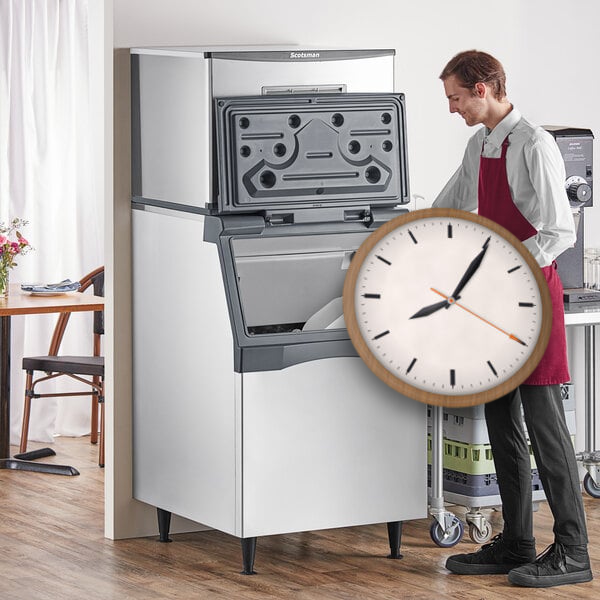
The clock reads **8:05:20**
